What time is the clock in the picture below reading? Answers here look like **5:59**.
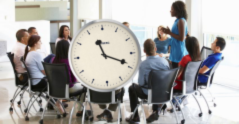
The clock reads **11:19**
